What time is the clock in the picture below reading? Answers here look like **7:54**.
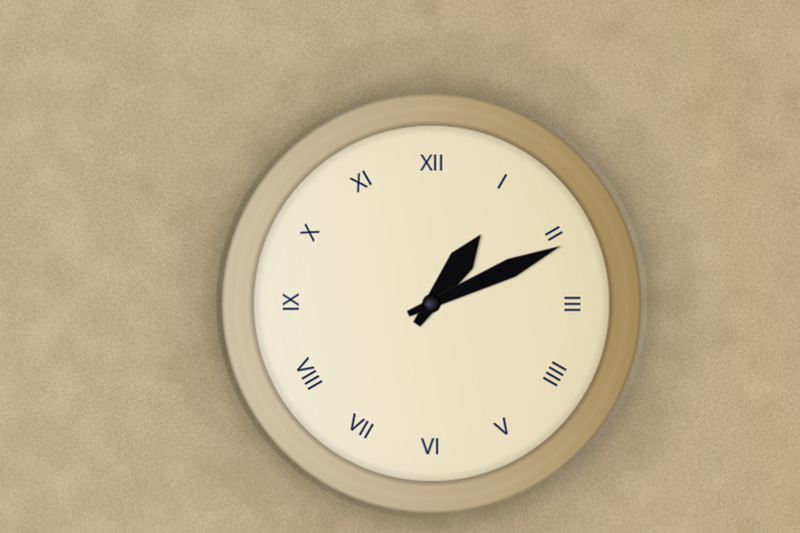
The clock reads **1:11**
